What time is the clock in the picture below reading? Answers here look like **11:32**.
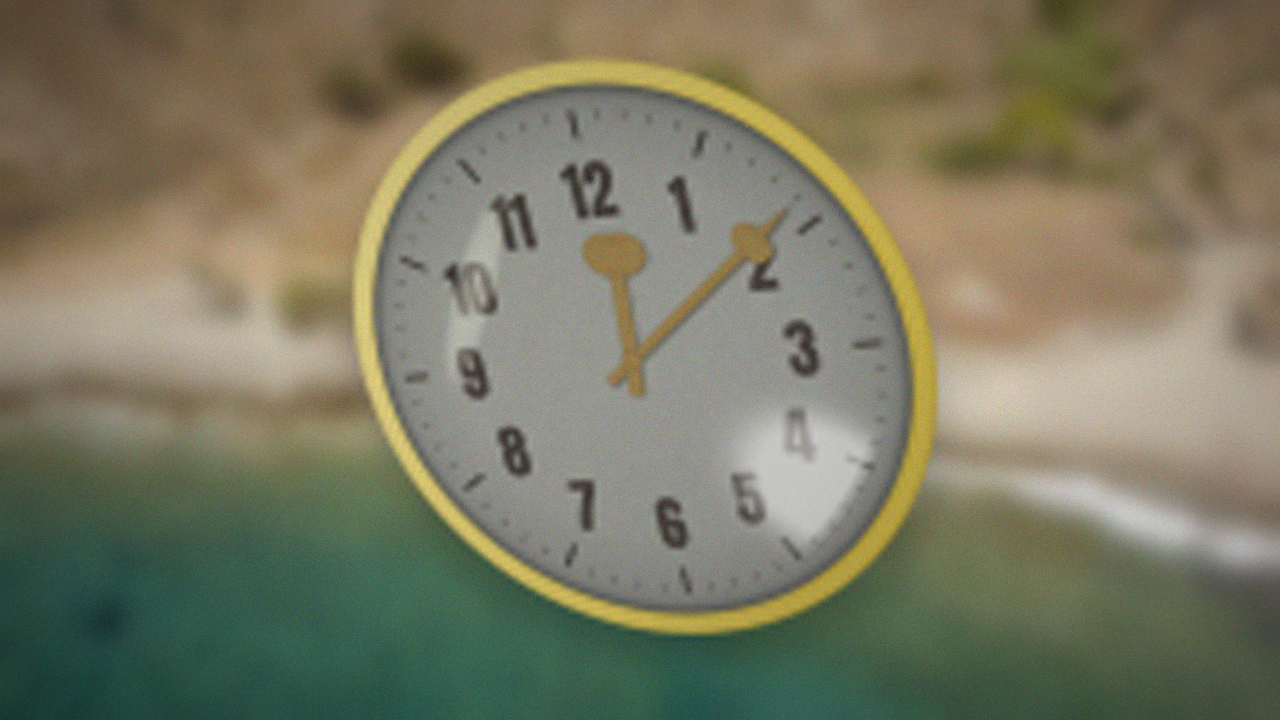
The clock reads **12:09**
